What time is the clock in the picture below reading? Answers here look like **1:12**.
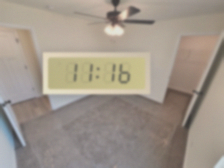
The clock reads **11:16**
